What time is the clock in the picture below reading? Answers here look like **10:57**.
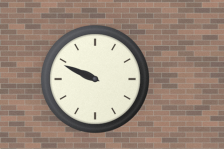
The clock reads **9:49**
